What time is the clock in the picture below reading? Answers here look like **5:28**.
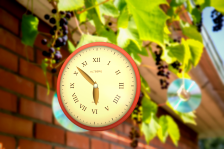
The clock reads **5:52**
